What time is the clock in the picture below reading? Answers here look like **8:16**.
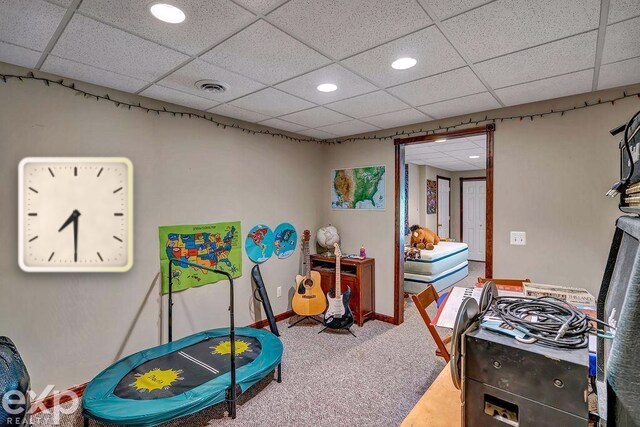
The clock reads **7:30**
